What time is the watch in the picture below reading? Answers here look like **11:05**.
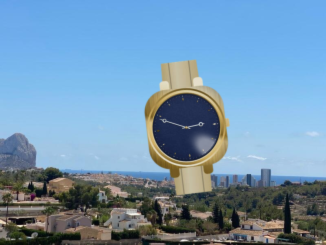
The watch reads **2:49**
